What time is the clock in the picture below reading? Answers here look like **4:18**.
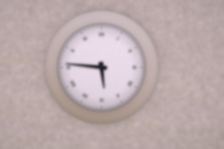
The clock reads **5:46**
